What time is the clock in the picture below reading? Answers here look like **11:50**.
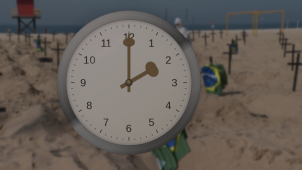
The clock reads **2:00**
